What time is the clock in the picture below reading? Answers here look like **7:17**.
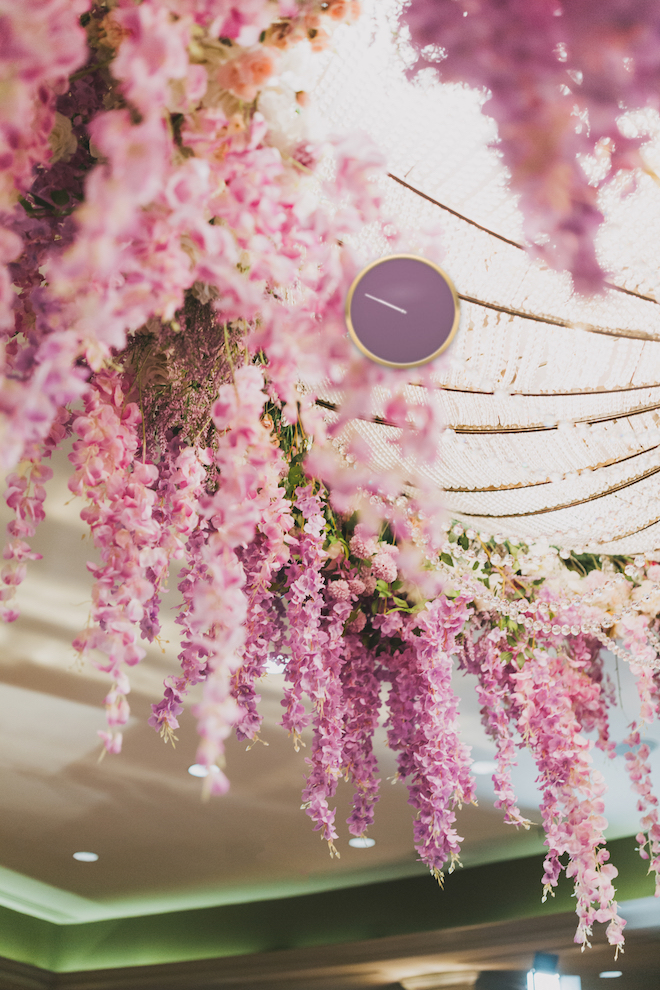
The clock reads **9:49**
